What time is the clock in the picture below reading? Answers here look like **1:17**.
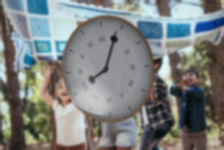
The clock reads **8:04**
